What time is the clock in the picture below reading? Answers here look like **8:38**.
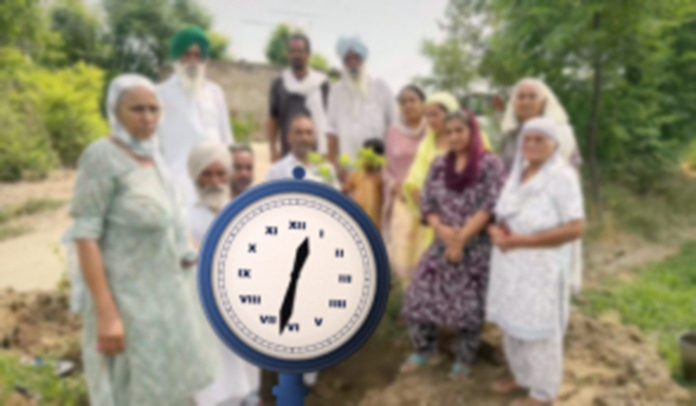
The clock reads **12:32**
